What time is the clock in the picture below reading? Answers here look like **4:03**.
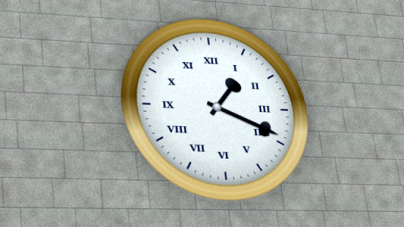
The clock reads **1:19**
